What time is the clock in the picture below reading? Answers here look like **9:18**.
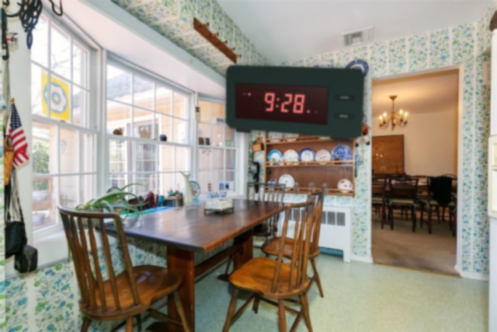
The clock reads **9:28**
